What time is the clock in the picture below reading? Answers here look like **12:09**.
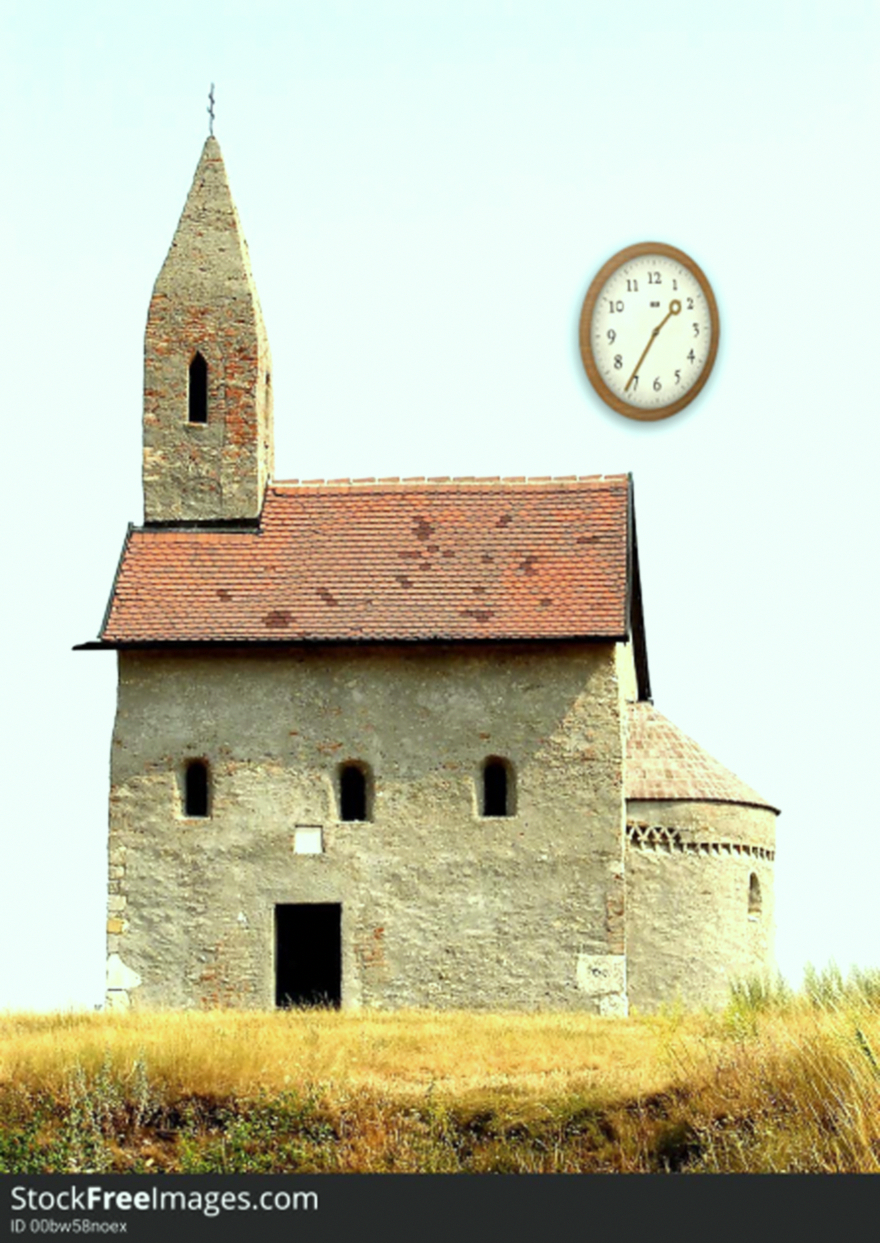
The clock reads **1:36**
